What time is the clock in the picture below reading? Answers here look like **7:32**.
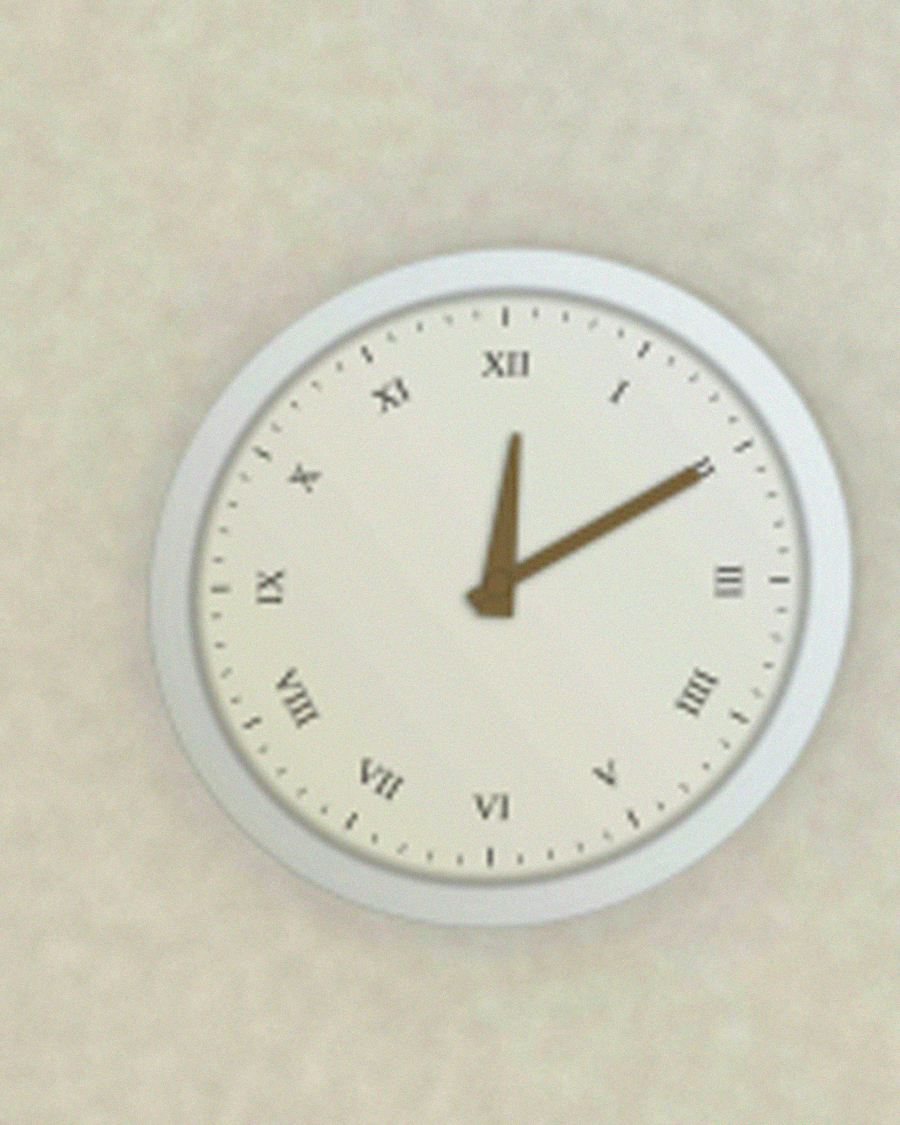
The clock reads **12:10**
